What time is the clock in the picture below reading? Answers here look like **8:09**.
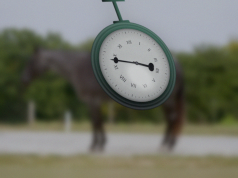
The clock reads **3:48**
